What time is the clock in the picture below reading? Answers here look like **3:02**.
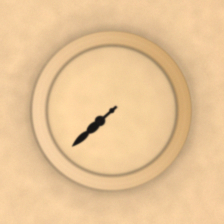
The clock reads **7:38**
